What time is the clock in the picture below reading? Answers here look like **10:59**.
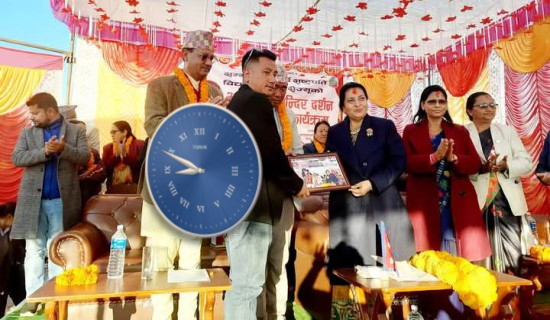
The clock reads **8:49**
